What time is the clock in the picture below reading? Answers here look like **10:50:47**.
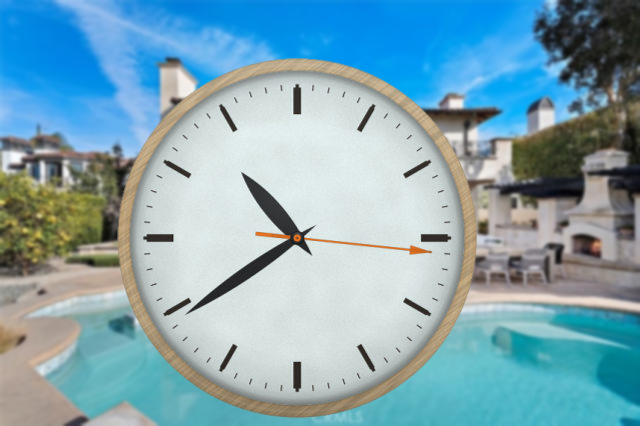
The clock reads **10:39:16**
